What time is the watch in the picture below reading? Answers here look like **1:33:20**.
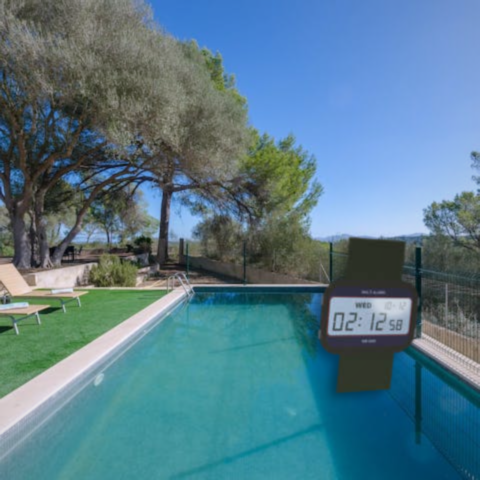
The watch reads **2:12:58**
